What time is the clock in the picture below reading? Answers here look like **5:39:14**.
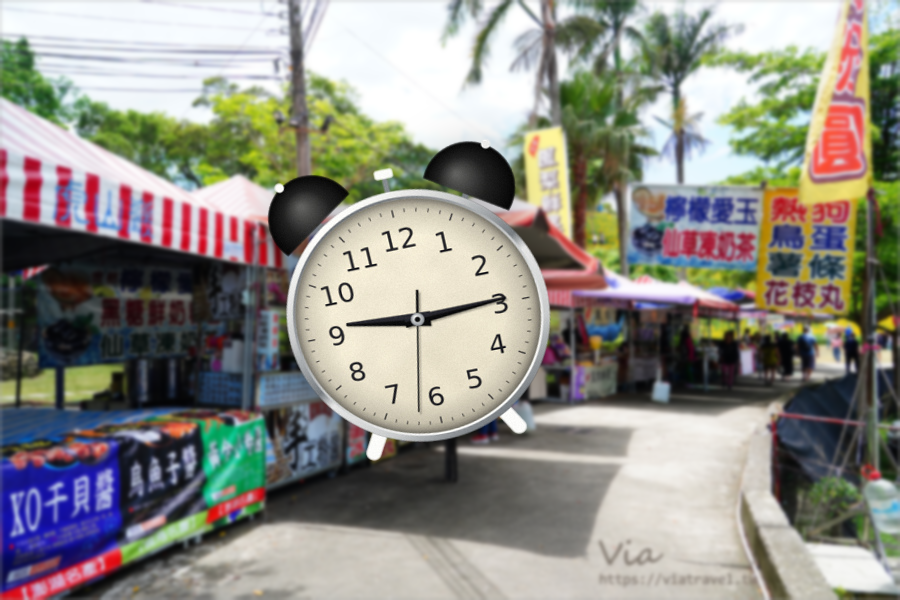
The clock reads **9:14:32**
